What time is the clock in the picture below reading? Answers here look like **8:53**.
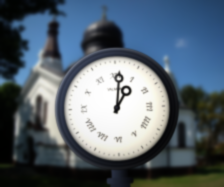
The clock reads **1:01**
